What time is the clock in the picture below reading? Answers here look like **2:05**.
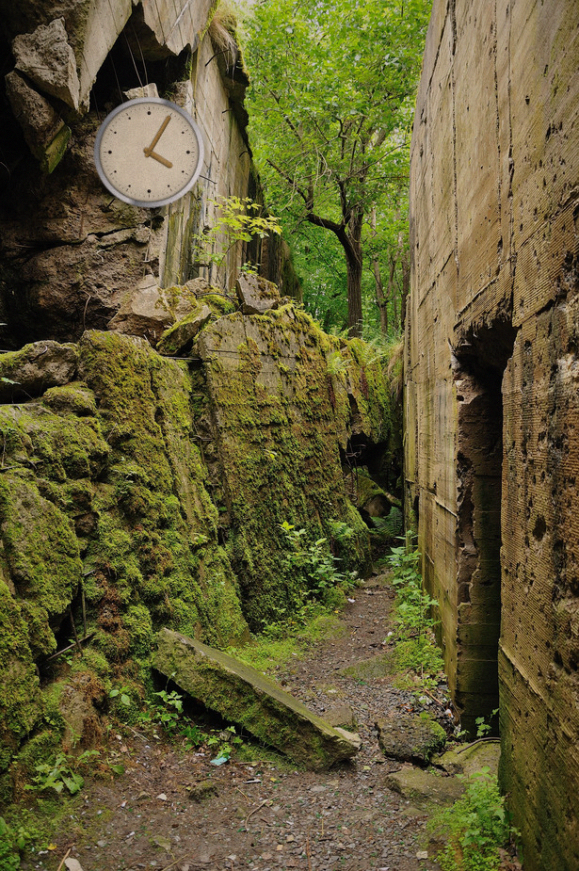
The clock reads **4:05**
